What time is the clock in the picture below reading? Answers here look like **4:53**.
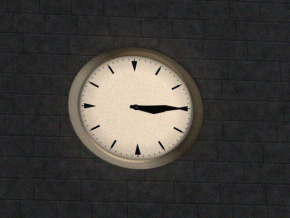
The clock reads **3:15**
